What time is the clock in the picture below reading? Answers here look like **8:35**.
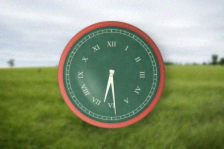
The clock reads **6:29**
